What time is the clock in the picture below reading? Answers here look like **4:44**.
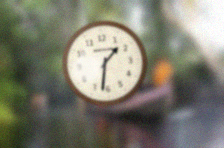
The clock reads **1:32**
